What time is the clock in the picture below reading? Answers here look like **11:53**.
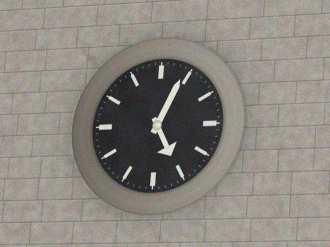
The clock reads **5:04**
